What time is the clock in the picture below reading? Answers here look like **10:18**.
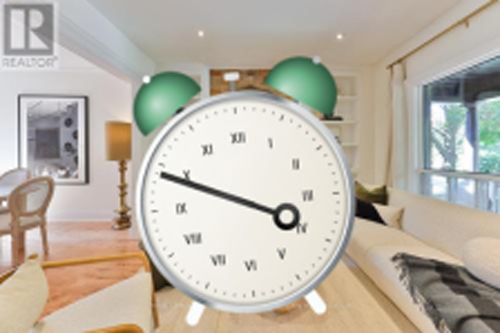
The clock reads **3:49**
